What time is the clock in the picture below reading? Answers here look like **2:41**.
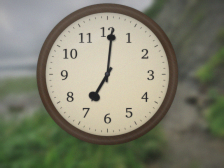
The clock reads **7:01**
